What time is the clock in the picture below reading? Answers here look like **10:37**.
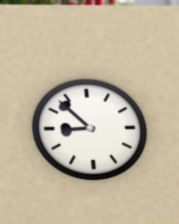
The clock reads **8:53**
